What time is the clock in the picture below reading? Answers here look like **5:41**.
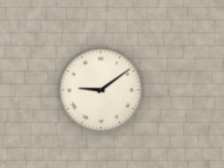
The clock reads **9:09**
